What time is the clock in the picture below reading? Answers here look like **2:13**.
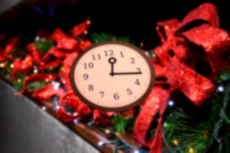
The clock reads **12:16**
